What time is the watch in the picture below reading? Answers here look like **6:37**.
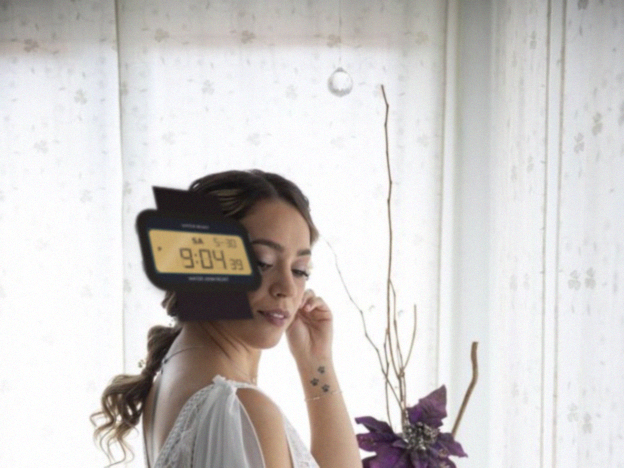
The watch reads **9:04**
